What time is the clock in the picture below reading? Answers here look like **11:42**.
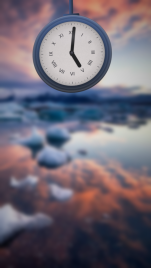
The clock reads **5:01**
